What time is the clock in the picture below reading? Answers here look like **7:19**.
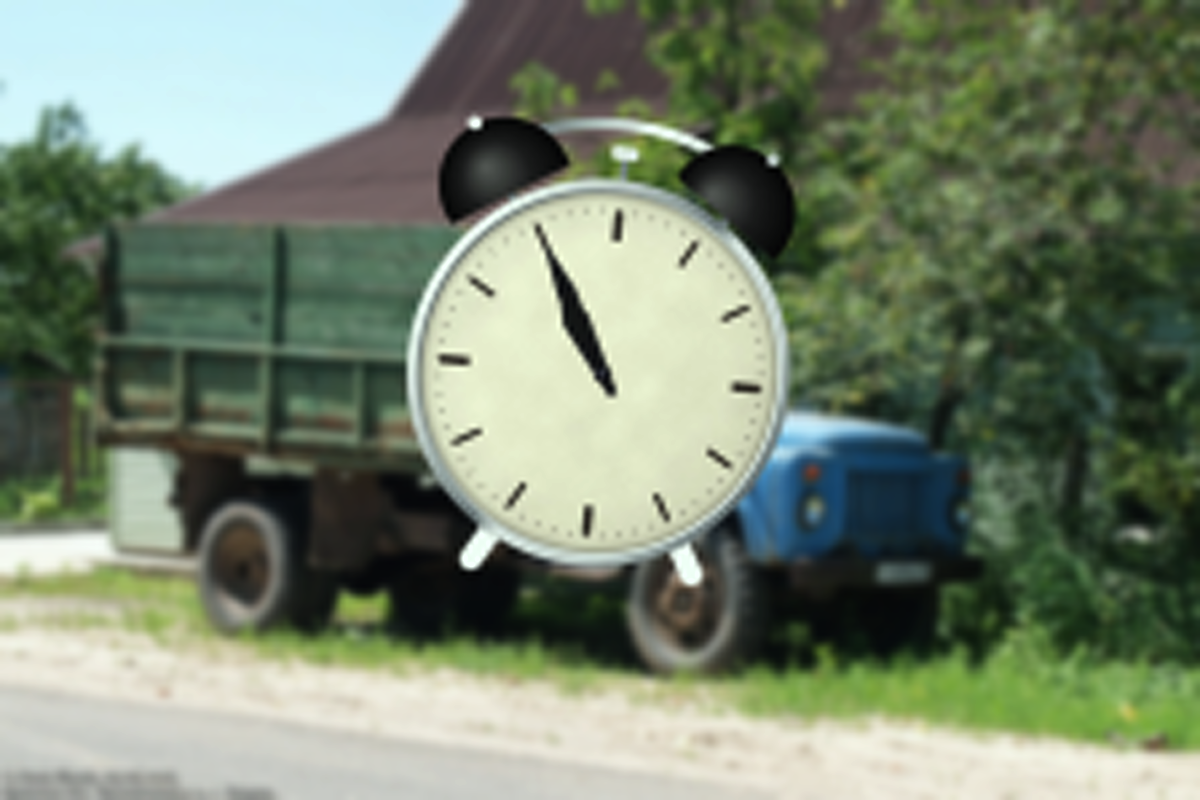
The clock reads **10:55**
